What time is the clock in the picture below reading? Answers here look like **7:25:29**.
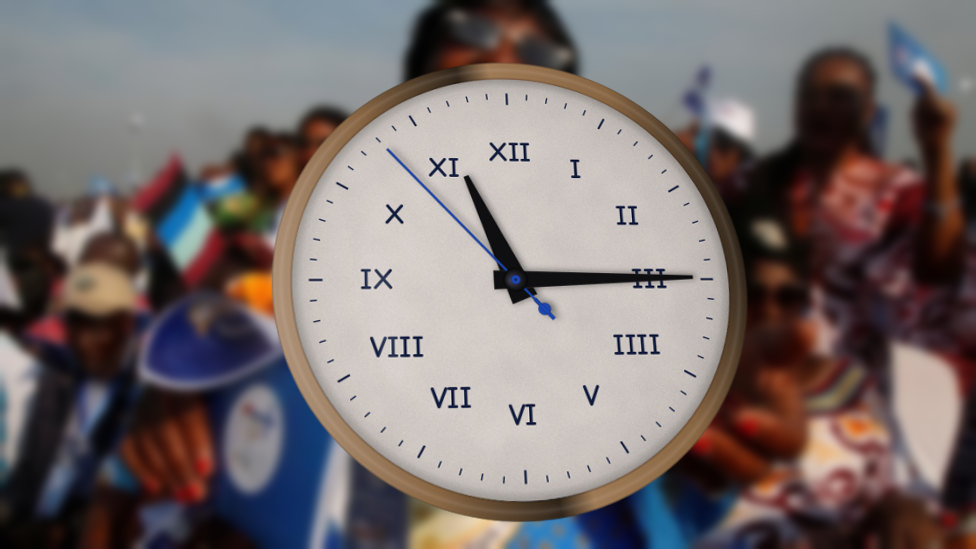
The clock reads **11:14:53**
